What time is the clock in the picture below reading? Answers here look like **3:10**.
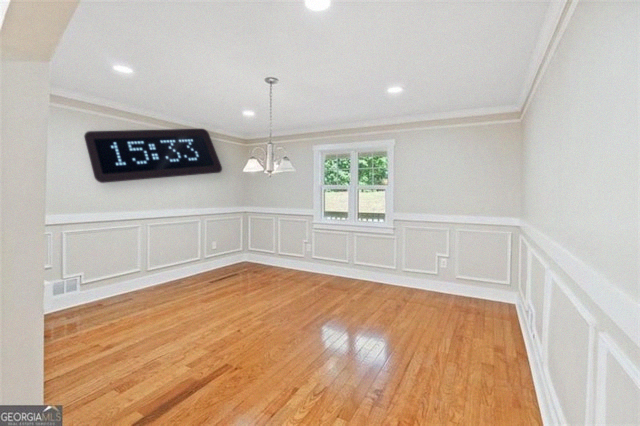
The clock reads **15:33**
